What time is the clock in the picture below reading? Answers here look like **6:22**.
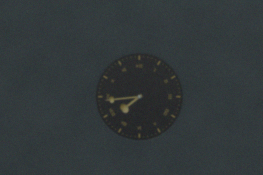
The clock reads **7:44**
